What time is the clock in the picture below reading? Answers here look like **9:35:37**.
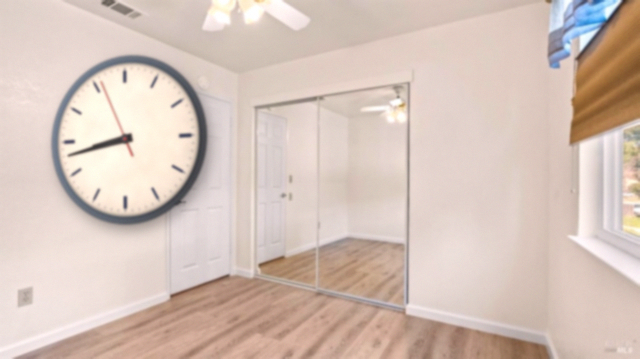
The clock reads **8:42:56**
